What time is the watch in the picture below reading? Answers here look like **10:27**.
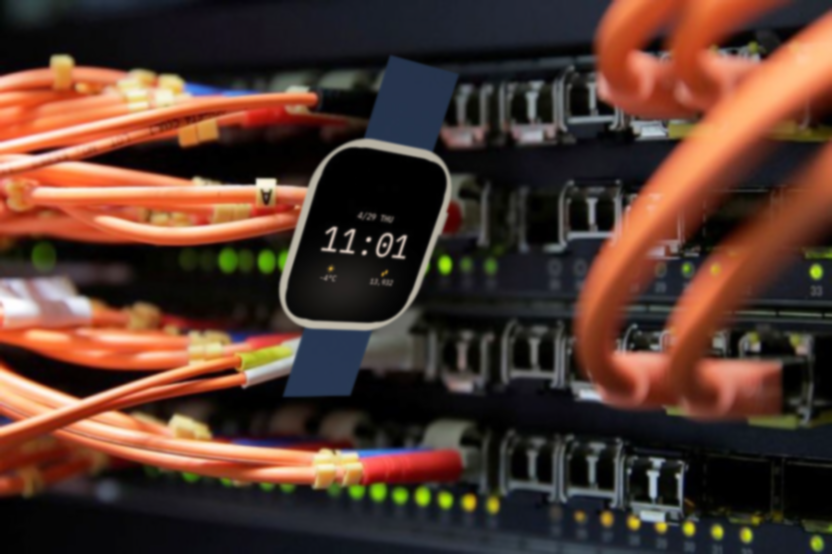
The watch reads **11:01**
